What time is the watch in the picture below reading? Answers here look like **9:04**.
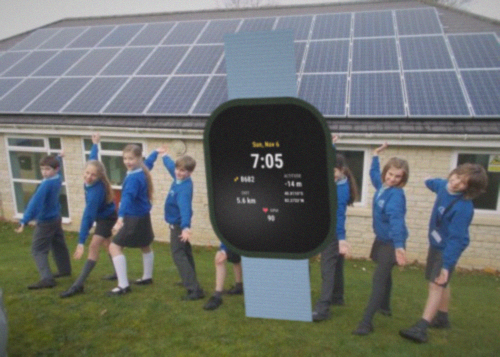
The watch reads **7:05**
